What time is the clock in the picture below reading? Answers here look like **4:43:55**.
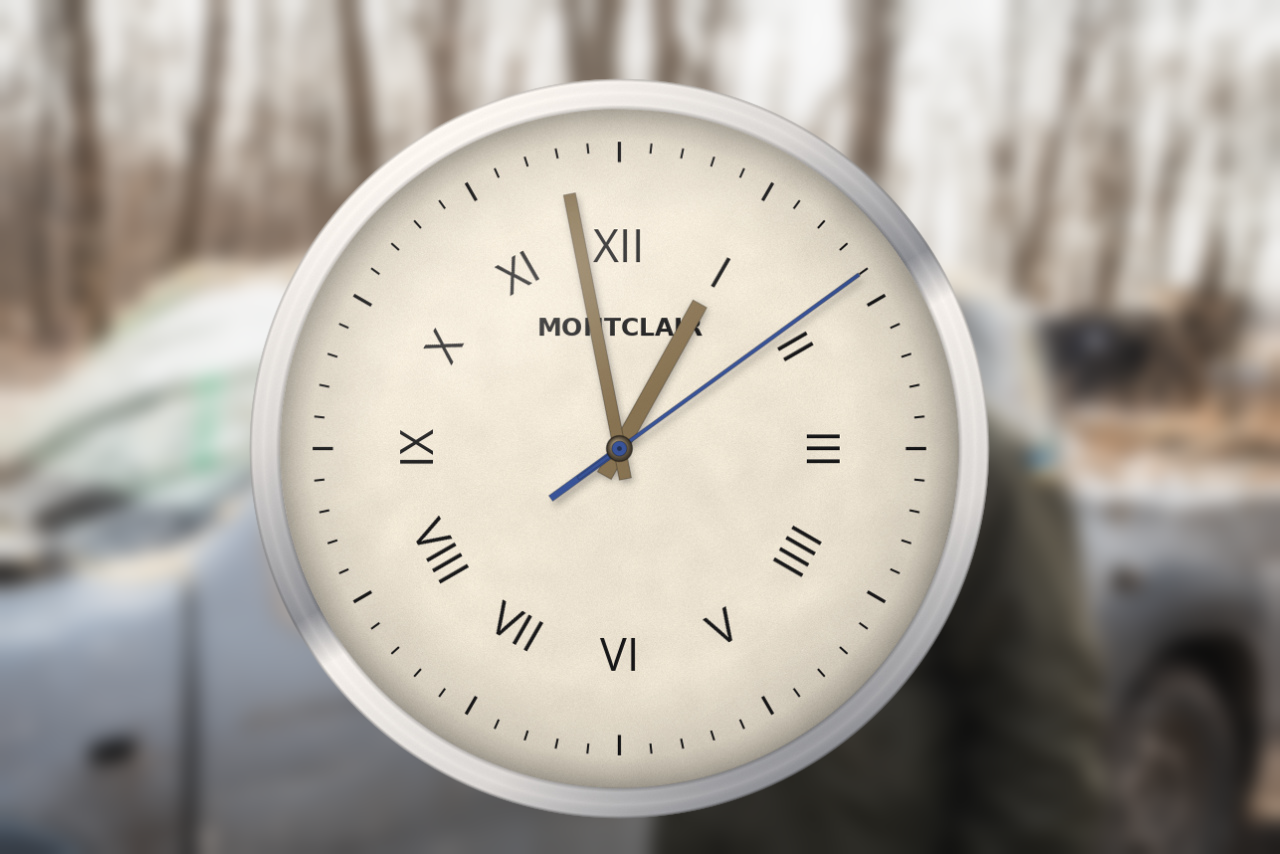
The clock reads **12:58:09**
